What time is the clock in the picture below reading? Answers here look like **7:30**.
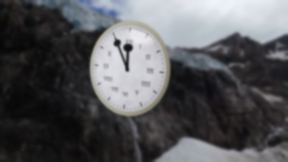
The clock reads **11:55**
